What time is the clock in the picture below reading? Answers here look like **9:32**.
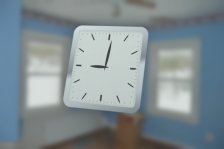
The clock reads **9:01**
